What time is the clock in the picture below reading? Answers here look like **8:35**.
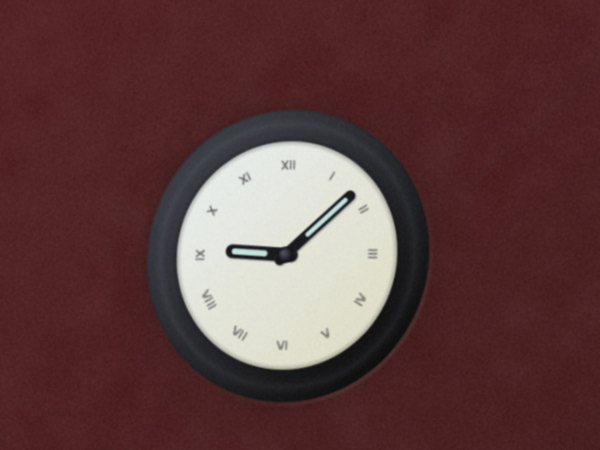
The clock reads **9:08**
